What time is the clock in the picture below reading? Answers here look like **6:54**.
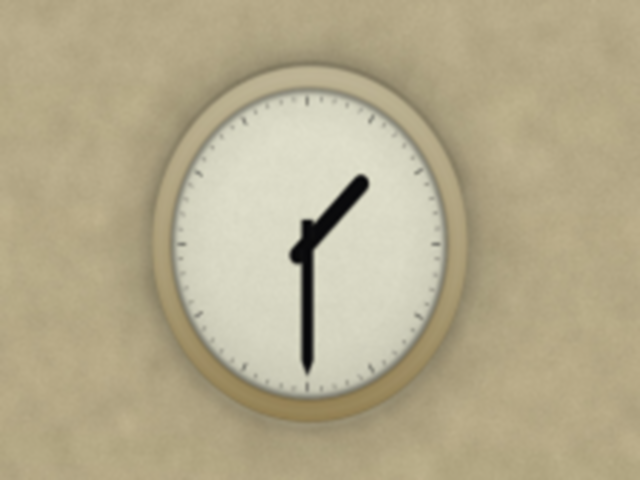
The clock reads **1:30**
